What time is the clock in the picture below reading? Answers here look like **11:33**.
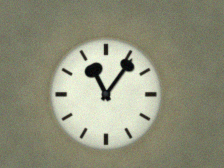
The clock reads **11:06**
